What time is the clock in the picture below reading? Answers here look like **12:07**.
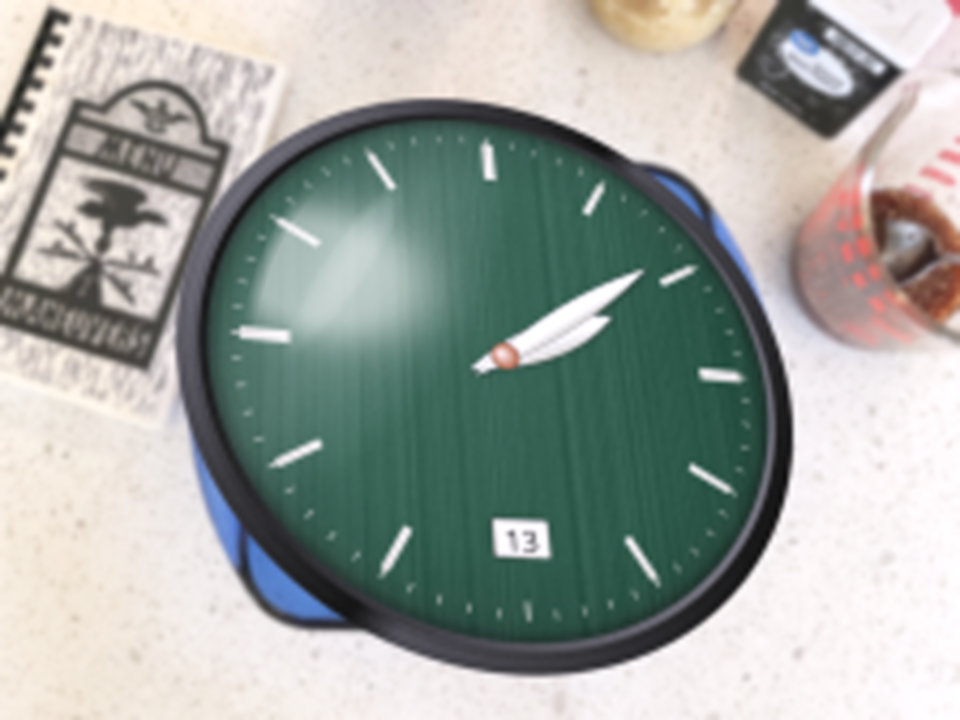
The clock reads **2:09**
